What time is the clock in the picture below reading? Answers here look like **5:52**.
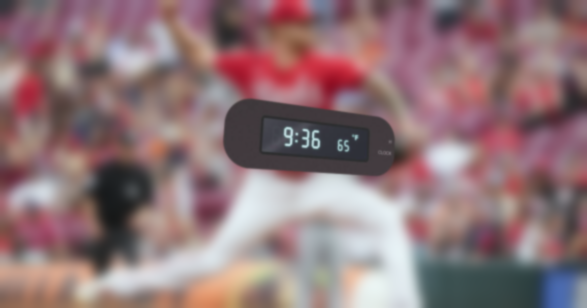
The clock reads **9:36**
